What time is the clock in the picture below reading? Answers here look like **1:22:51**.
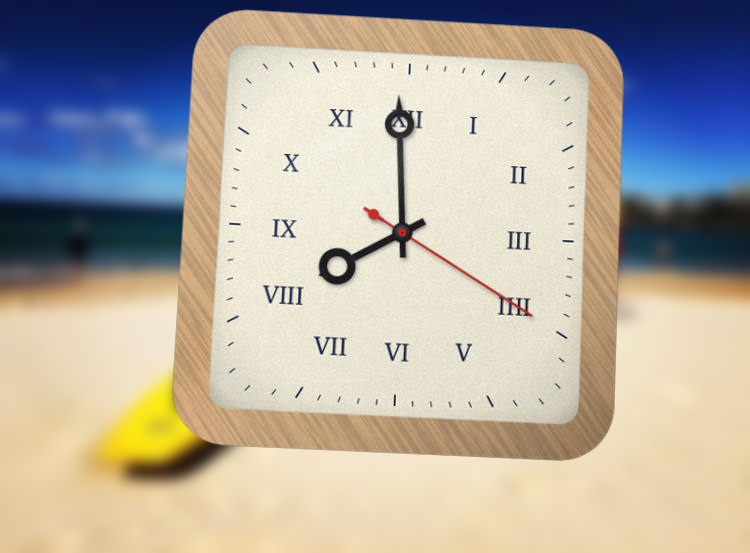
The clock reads **7:59:20**
